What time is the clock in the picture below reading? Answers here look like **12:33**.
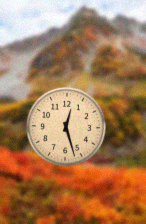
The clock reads **12:27**
